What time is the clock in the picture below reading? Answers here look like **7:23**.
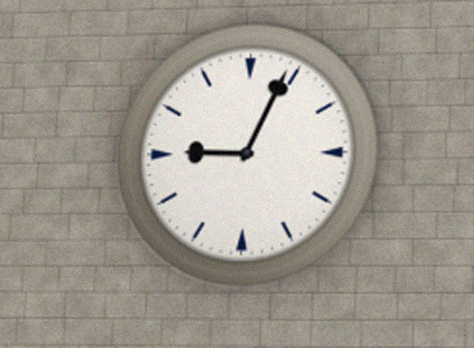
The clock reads **9:04**
